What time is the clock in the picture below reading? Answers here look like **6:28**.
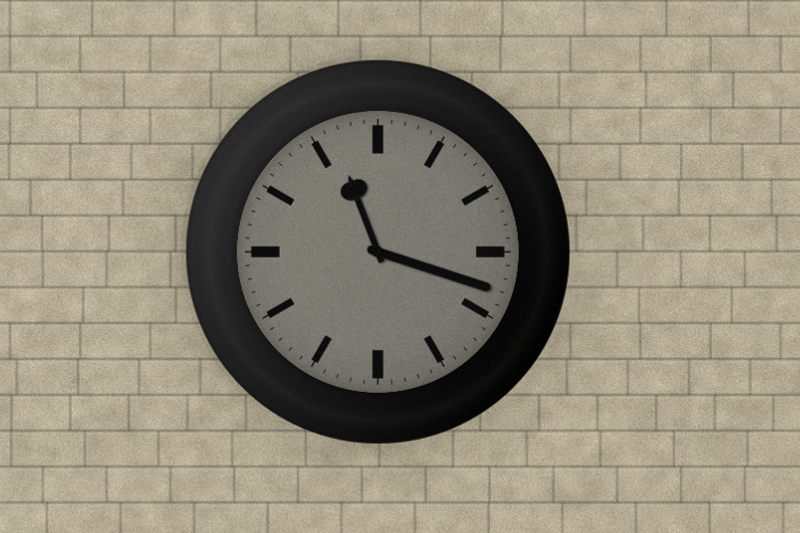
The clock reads **11:18**
